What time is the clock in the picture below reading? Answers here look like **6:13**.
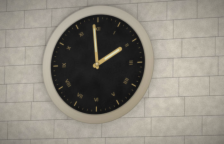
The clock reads **1:59**
